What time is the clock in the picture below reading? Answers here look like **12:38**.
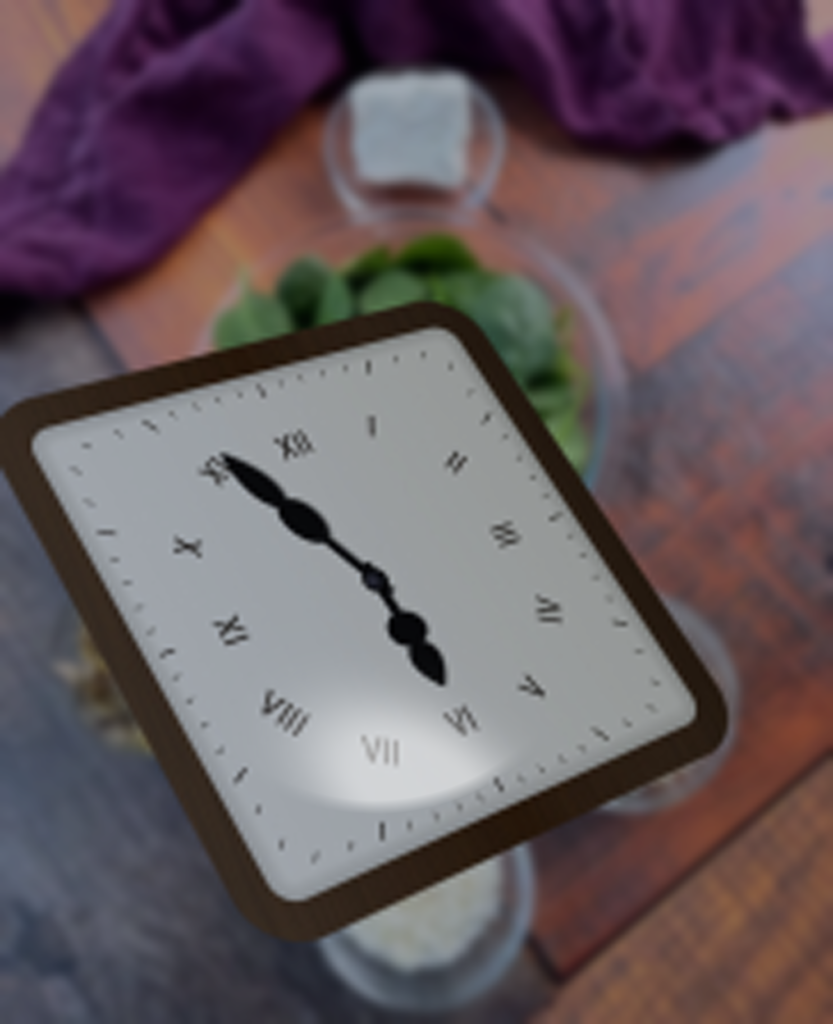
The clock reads **5:56**
